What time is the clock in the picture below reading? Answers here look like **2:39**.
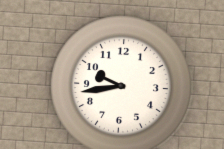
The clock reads **9:43**
